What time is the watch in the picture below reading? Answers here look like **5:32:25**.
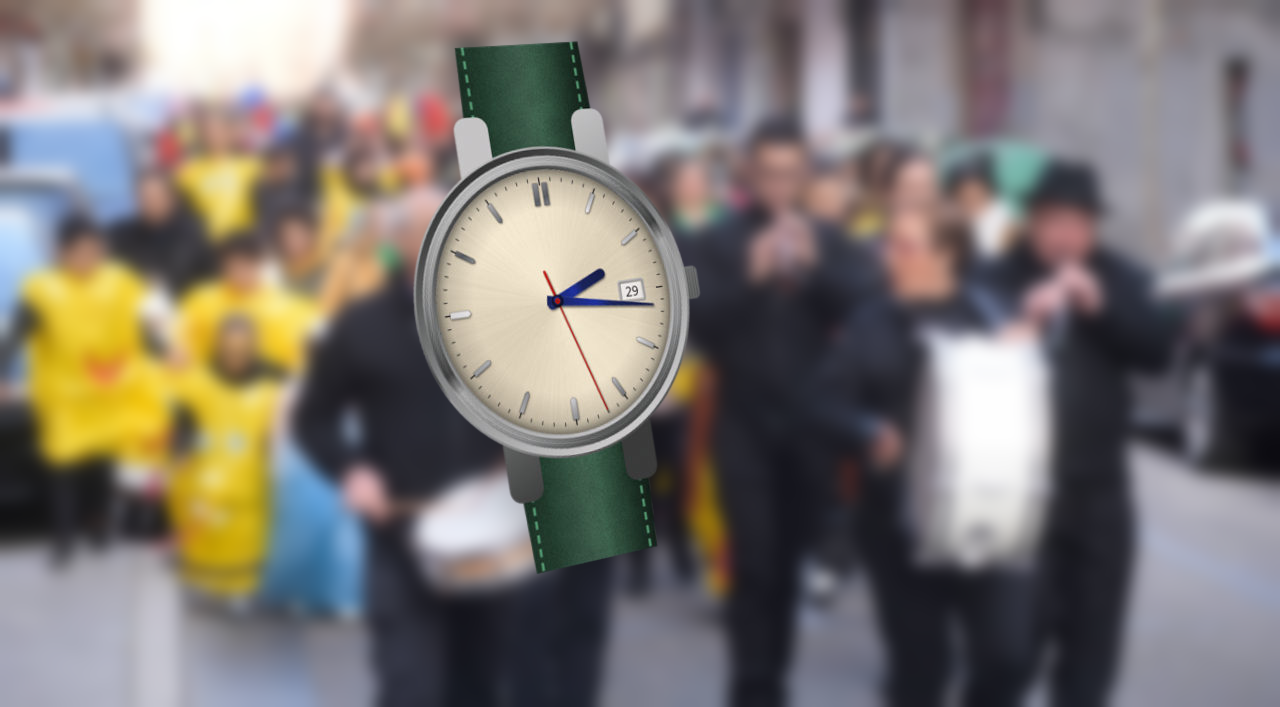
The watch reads **2:16:27**
